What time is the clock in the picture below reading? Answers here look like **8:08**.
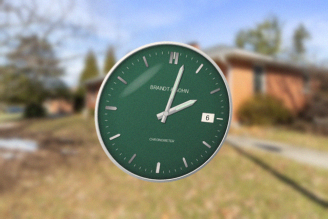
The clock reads **2:02**
